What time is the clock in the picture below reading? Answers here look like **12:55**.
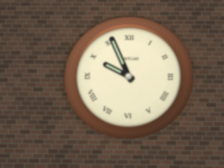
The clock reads **9:56**
